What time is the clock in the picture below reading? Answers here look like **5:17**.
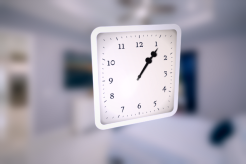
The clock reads **1:06**
